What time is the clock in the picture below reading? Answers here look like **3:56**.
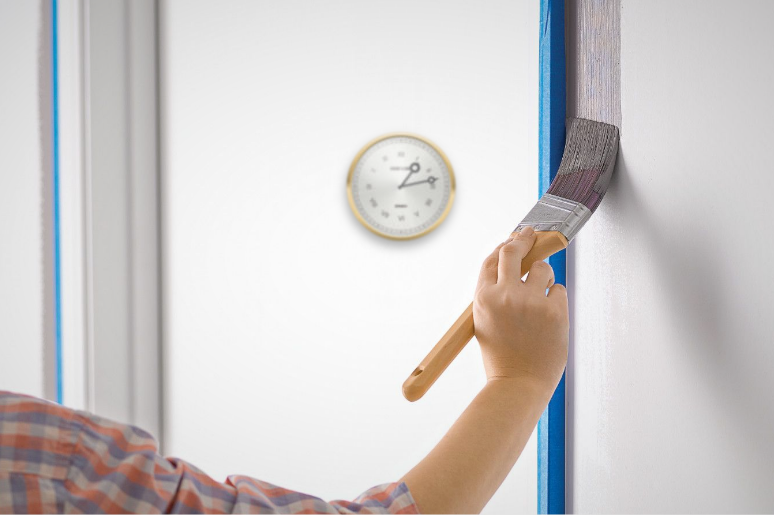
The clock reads **1:13**
